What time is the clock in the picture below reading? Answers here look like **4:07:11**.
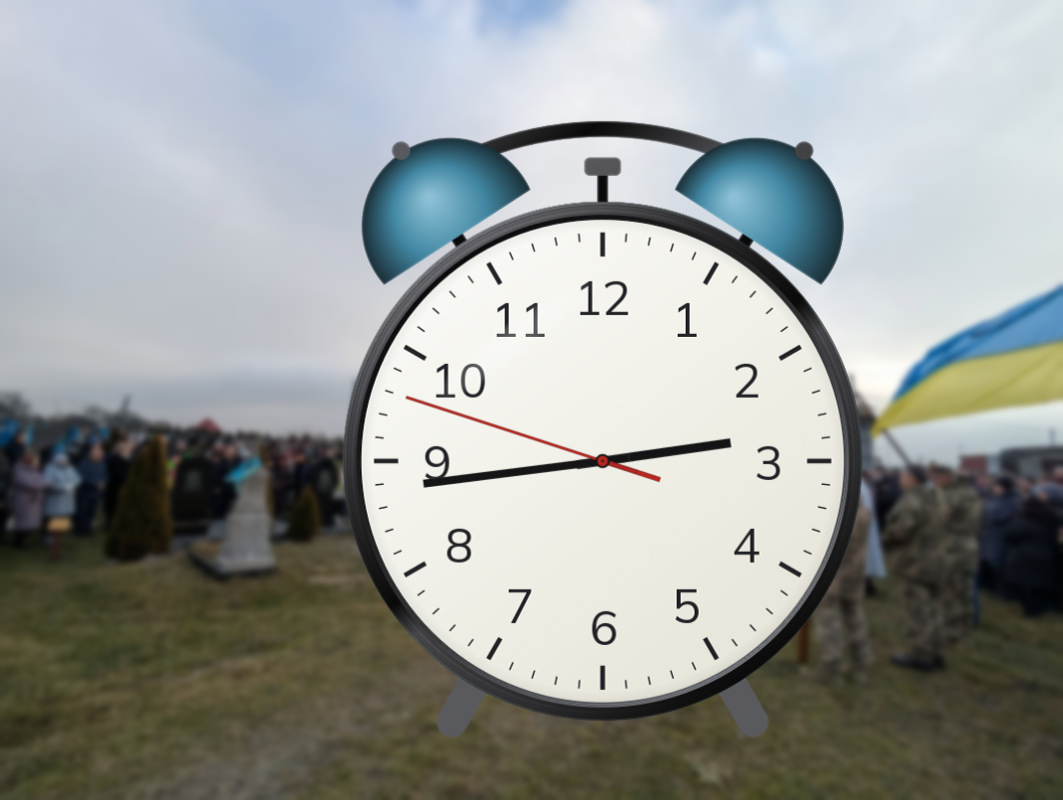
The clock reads **2:43:48**
